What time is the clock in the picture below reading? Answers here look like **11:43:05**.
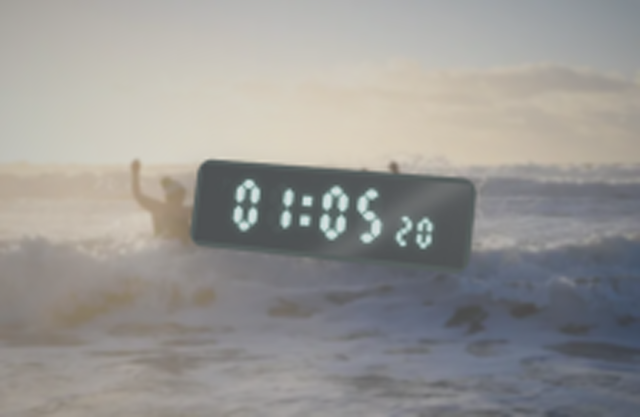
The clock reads **1:05:20**
